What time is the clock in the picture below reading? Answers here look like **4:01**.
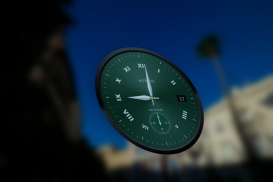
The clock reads **9:01**
